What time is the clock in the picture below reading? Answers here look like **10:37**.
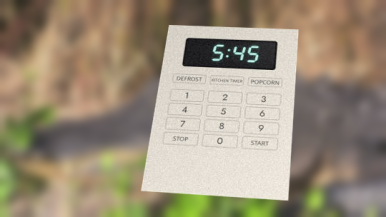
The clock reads **5:45**
